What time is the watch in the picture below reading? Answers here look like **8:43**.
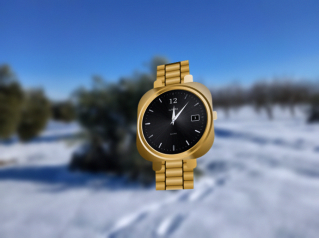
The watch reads **12:07**
